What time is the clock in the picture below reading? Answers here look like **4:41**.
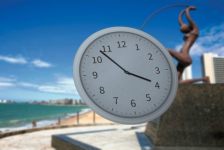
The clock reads **3:53**
